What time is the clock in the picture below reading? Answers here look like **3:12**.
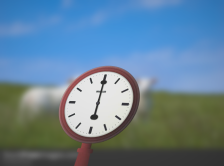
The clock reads **6:00**
